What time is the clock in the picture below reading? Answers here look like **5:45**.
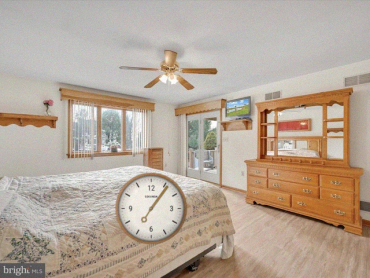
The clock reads **7:06**
